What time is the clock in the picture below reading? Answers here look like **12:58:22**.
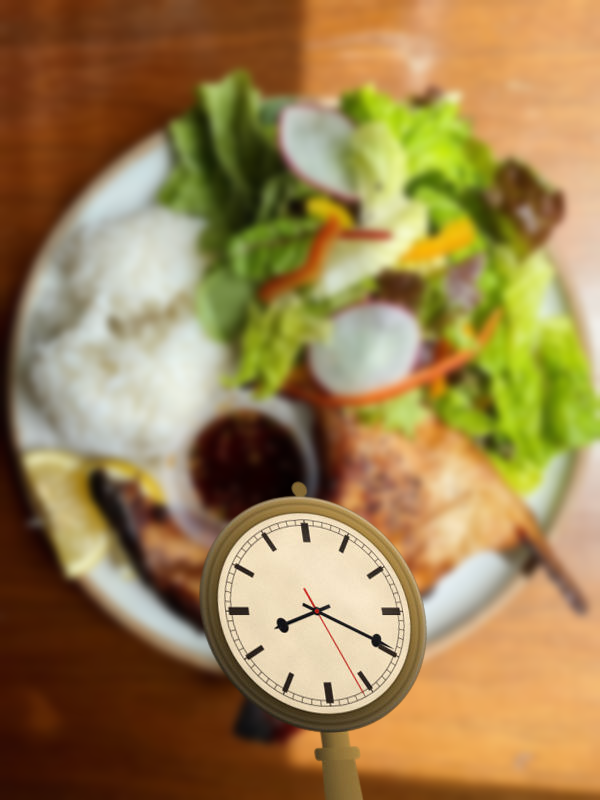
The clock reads **8:19:26**
